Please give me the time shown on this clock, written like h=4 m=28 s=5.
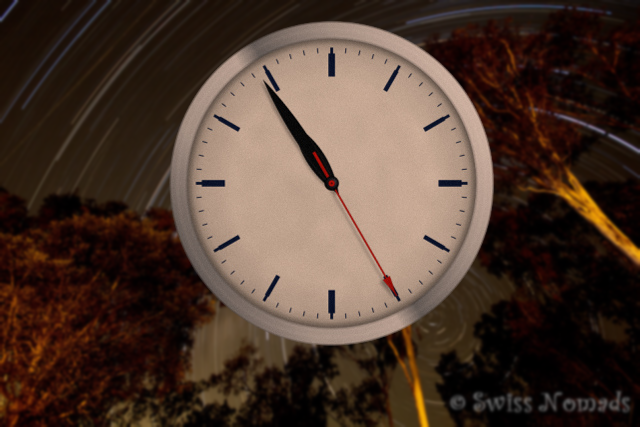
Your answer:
h=10 m=54 s=25
